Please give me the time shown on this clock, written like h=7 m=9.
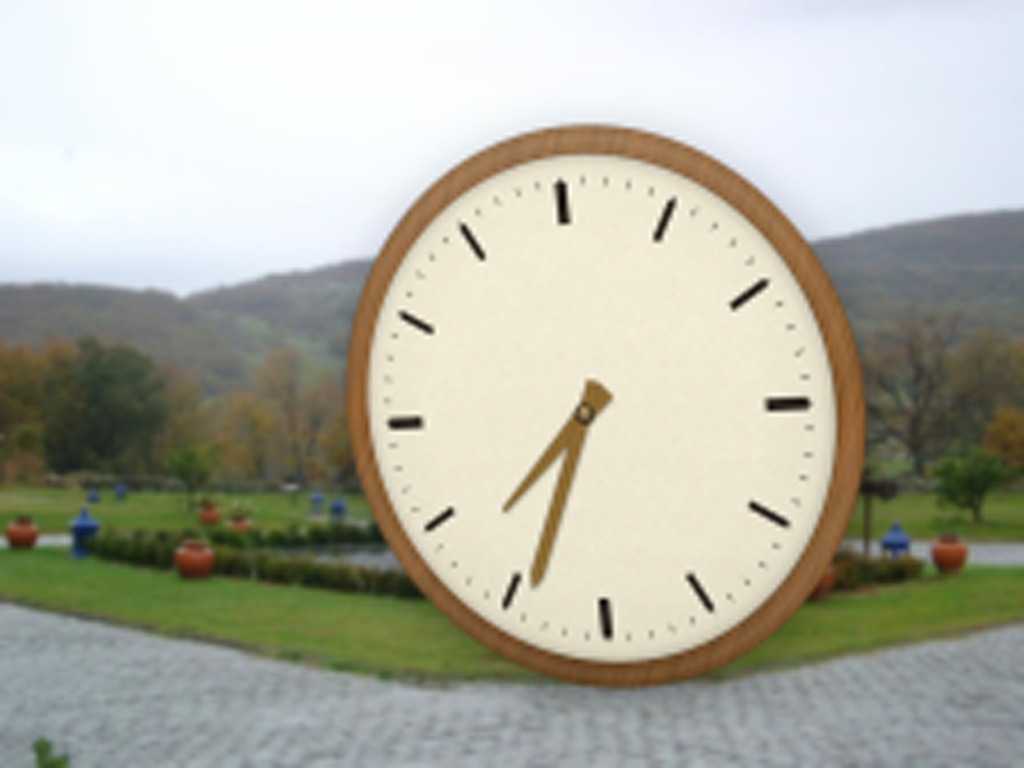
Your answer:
h=7 m=34
